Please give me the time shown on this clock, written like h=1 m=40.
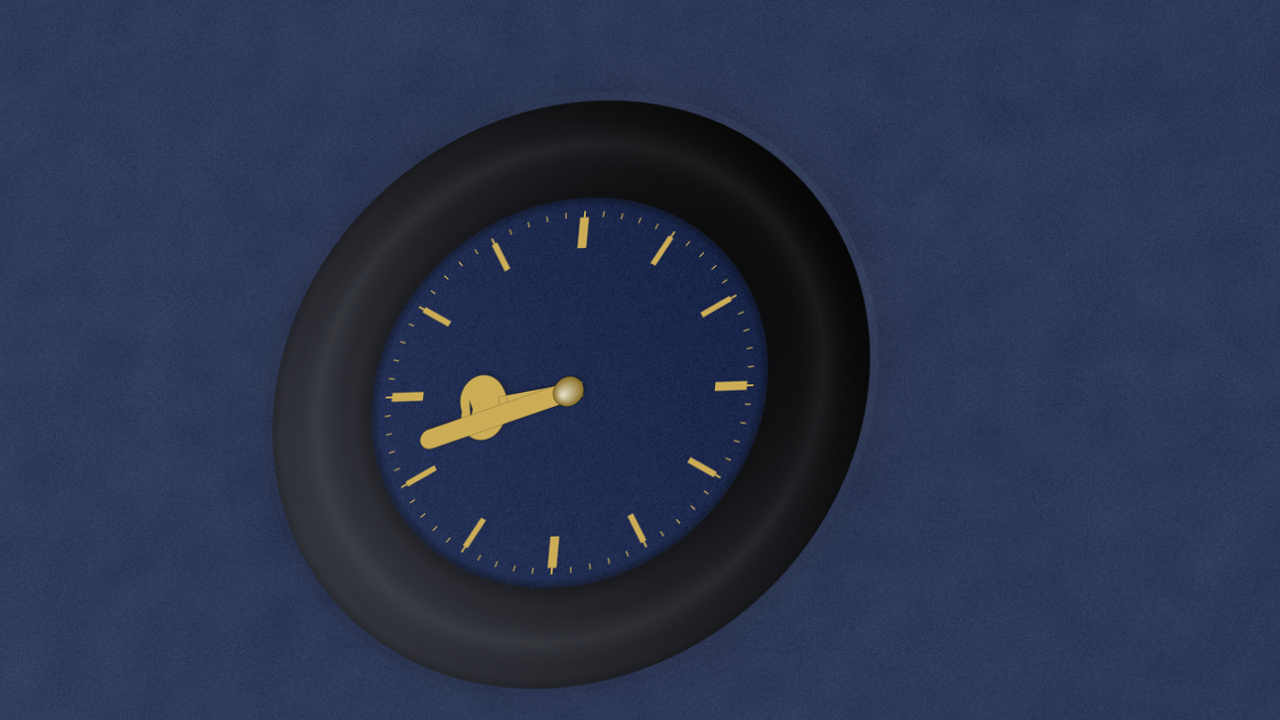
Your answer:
h=8 m=42
